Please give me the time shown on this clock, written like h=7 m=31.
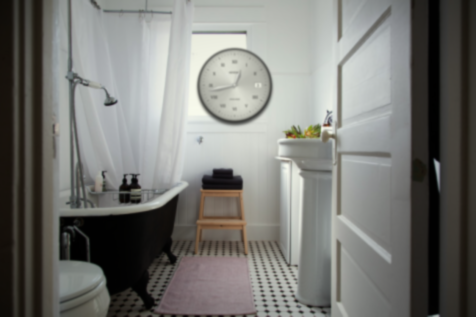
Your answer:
h=12 m=43
